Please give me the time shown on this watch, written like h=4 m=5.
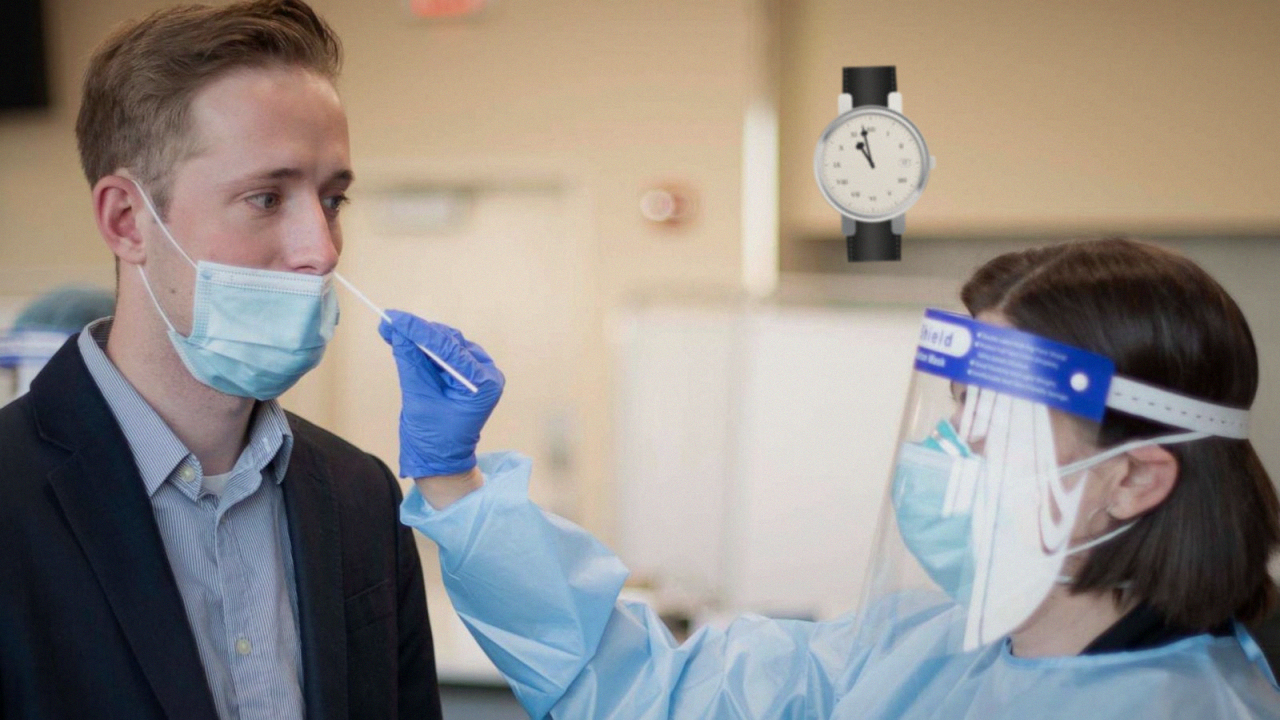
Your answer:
h=10 m=58
